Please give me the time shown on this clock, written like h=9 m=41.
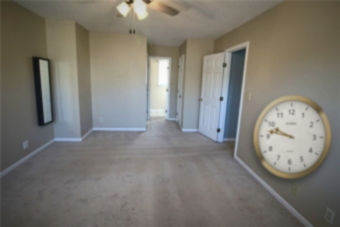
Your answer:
h=9 m=47
